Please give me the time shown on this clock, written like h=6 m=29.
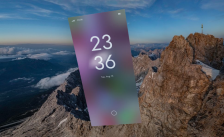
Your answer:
h=23 m=36
